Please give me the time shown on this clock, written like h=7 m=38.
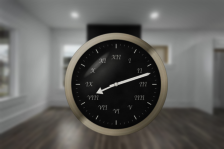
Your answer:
h=8 m=12
